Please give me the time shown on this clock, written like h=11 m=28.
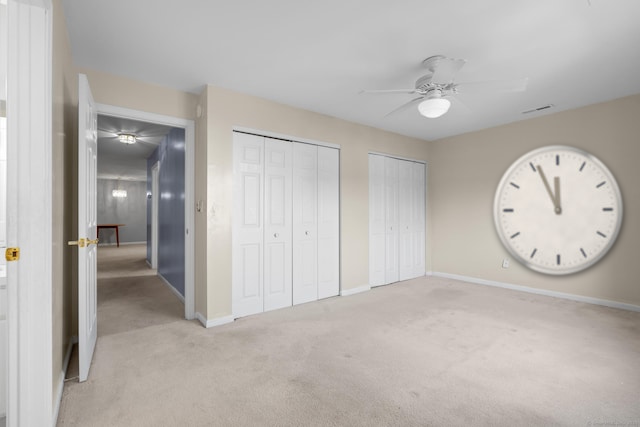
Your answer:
h=11 m=56
